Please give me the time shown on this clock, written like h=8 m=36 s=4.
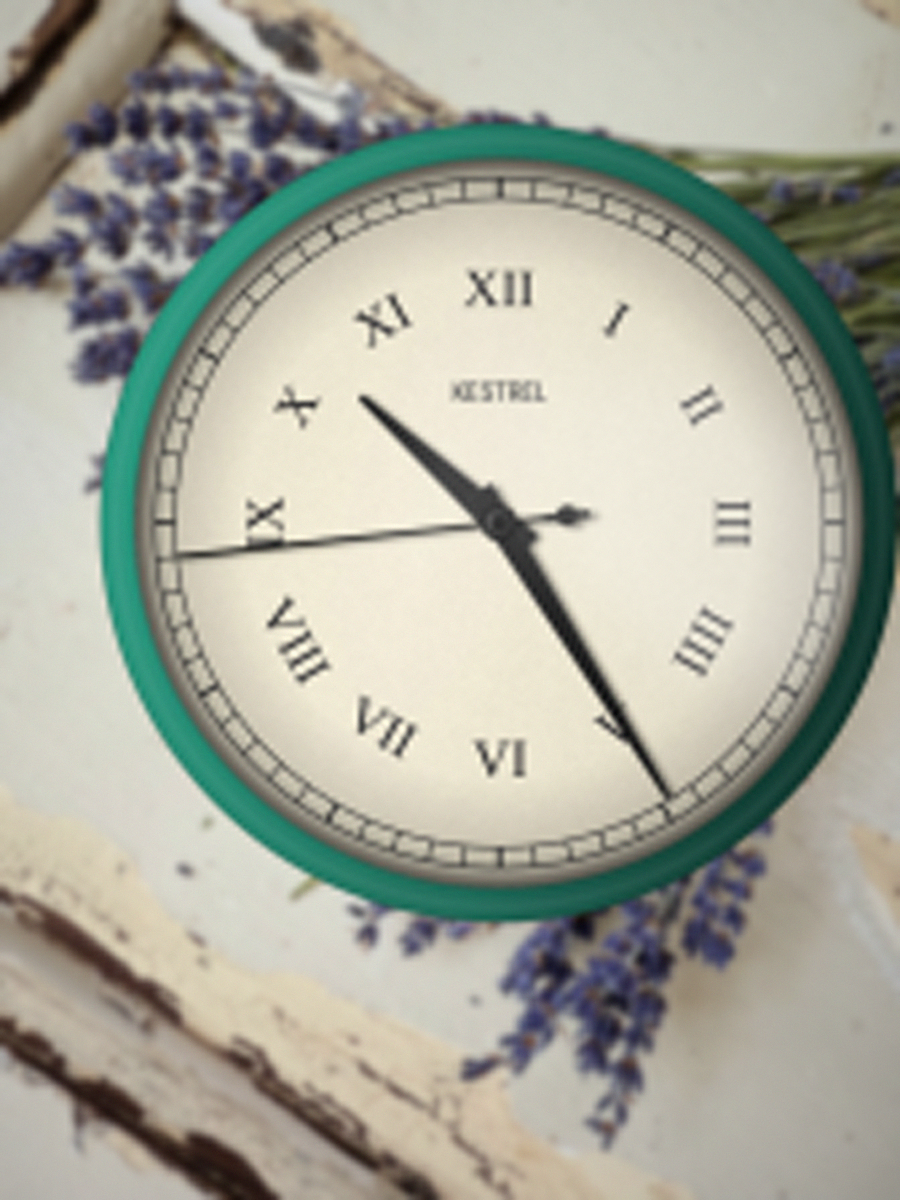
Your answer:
h=10 m=24 s=44
